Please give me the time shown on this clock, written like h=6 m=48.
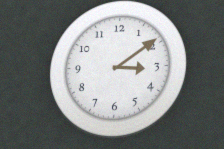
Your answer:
h=3 m=9
